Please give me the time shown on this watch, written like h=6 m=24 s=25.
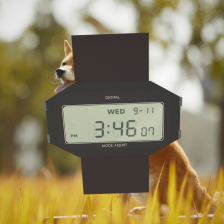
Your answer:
h=3 m=46 s=7
